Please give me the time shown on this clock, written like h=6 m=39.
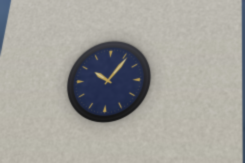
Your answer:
h=10 m=6
